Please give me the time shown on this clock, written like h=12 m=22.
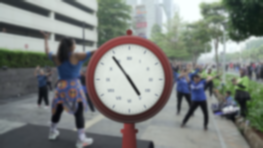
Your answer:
h=4 m=54
